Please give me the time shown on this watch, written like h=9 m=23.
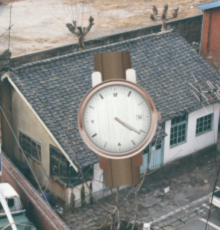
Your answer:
h=4 m=21
